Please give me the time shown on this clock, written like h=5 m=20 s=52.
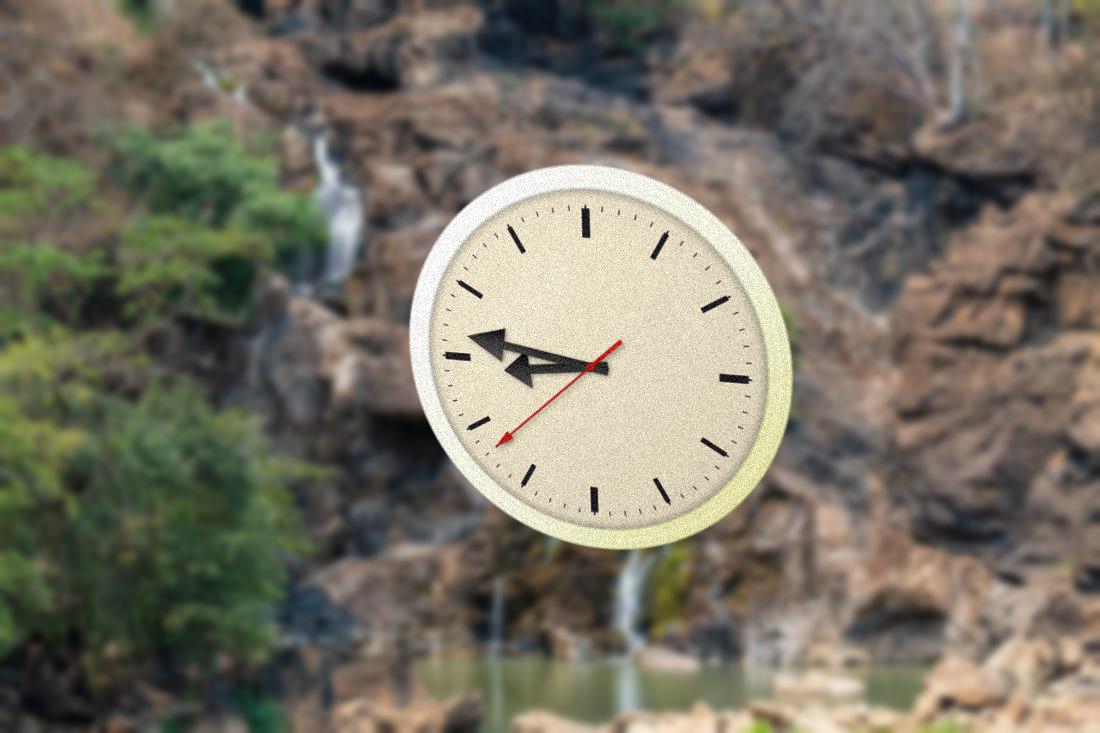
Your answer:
h=8 m=46 s=38
